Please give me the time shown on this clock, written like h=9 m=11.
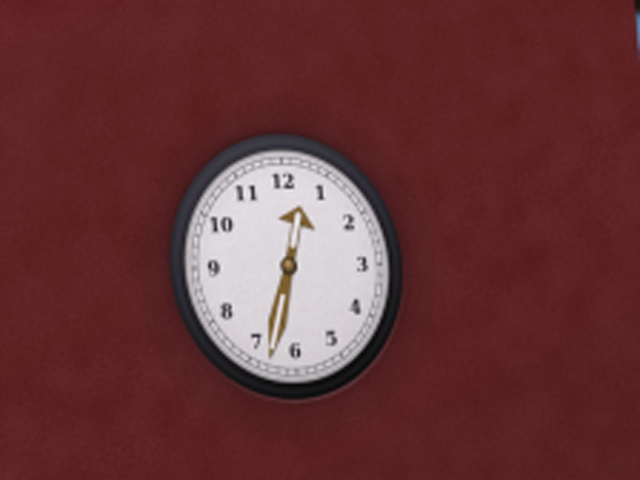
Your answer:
h=12 m=33
